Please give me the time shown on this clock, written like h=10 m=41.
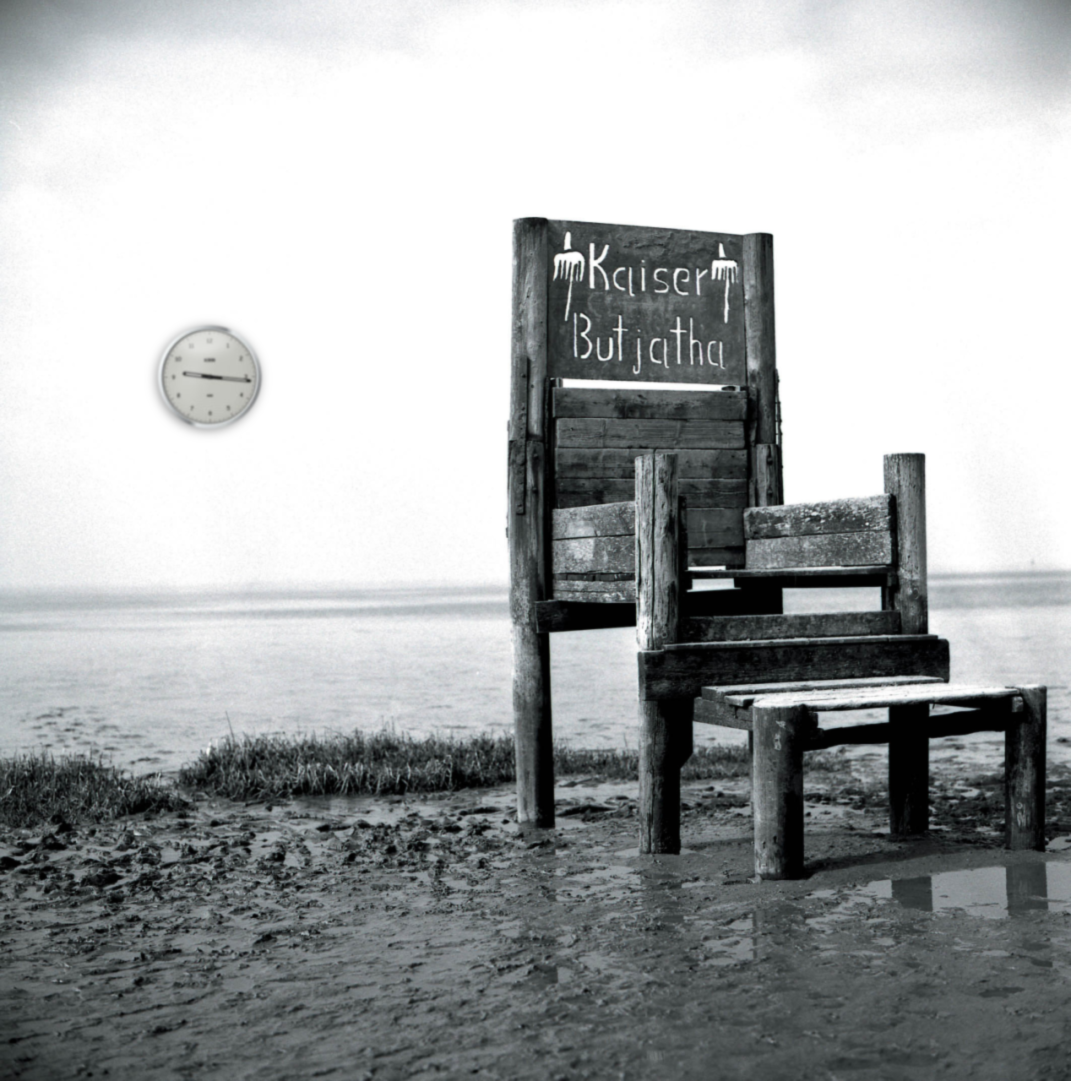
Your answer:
h=9 m=16
